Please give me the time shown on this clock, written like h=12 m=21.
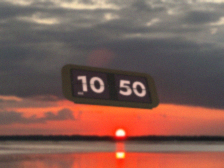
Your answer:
h=10 m=50
